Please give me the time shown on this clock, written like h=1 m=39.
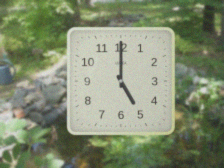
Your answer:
h=5 m=0
